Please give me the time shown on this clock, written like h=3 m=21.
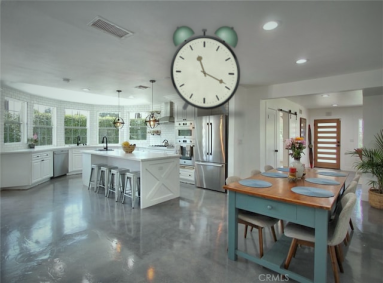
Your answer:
h=11 m=19
